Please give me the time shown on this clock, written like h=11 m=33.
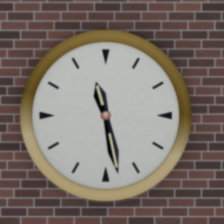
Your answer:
h=11 m=28
